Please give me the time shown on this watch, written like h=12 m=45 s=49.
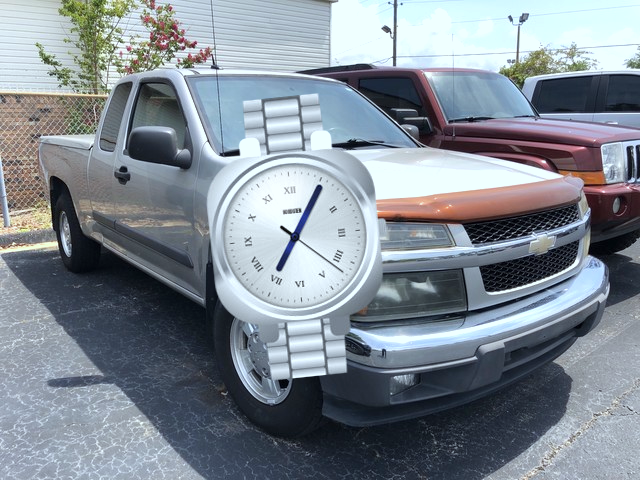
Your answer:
h=7 m=5 s=22
